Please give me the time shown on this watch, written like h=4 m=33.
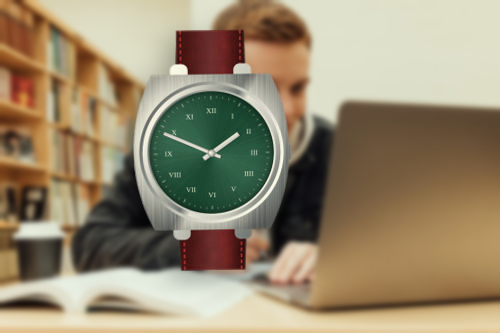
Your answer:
h=1 m=49
